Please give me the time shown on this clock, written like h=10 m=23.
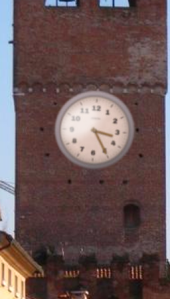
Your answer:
h=3 m=25
